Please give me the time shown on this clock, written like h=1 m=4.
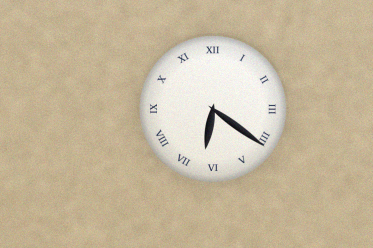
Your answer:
h=6 m=21
